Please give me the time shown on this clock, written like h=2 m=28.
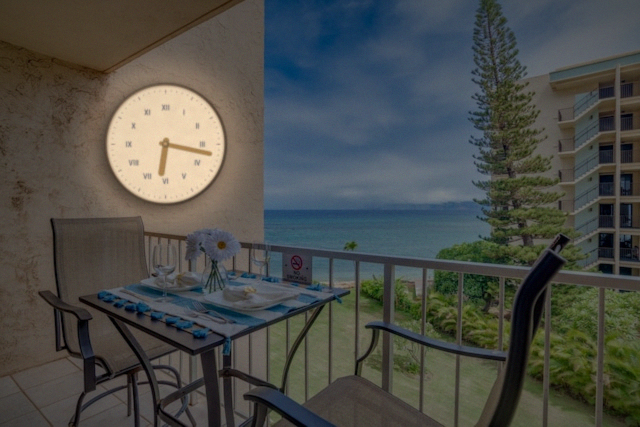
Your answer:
h=6 m=17
